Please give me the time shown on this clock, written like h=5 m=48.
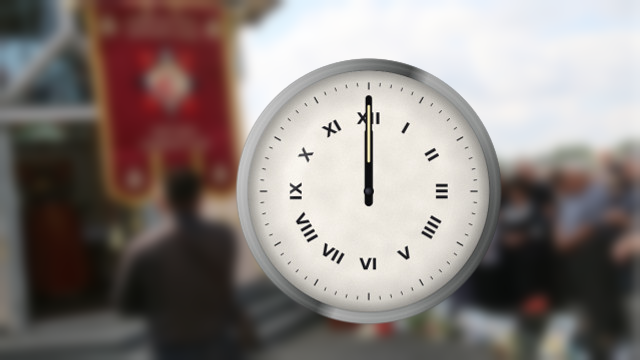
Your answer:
h=12 m=0
